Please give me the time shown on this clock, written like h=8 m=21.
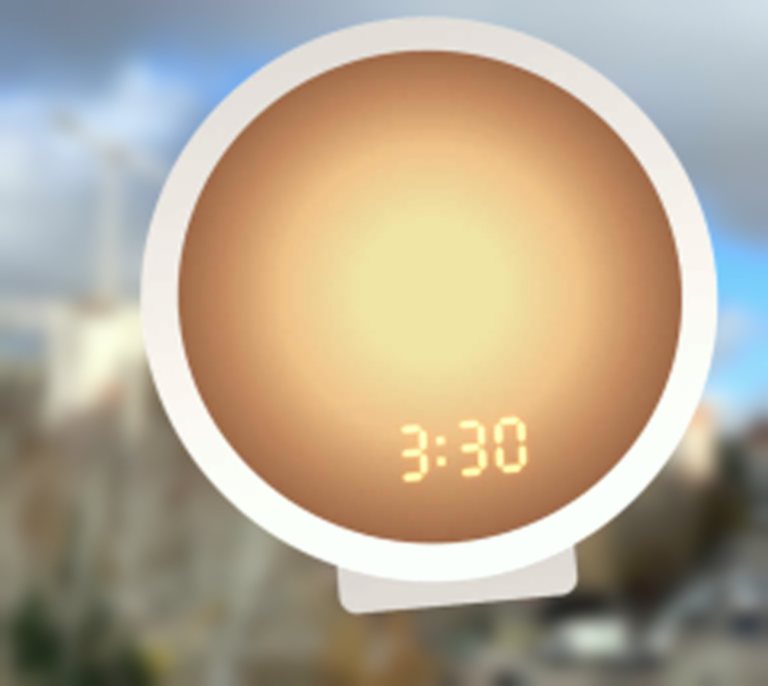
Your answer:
h=3 m=30
